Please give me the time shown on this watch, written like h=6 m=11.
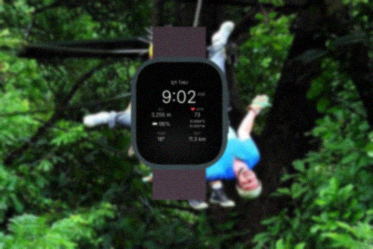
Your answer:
h=9 m=2
